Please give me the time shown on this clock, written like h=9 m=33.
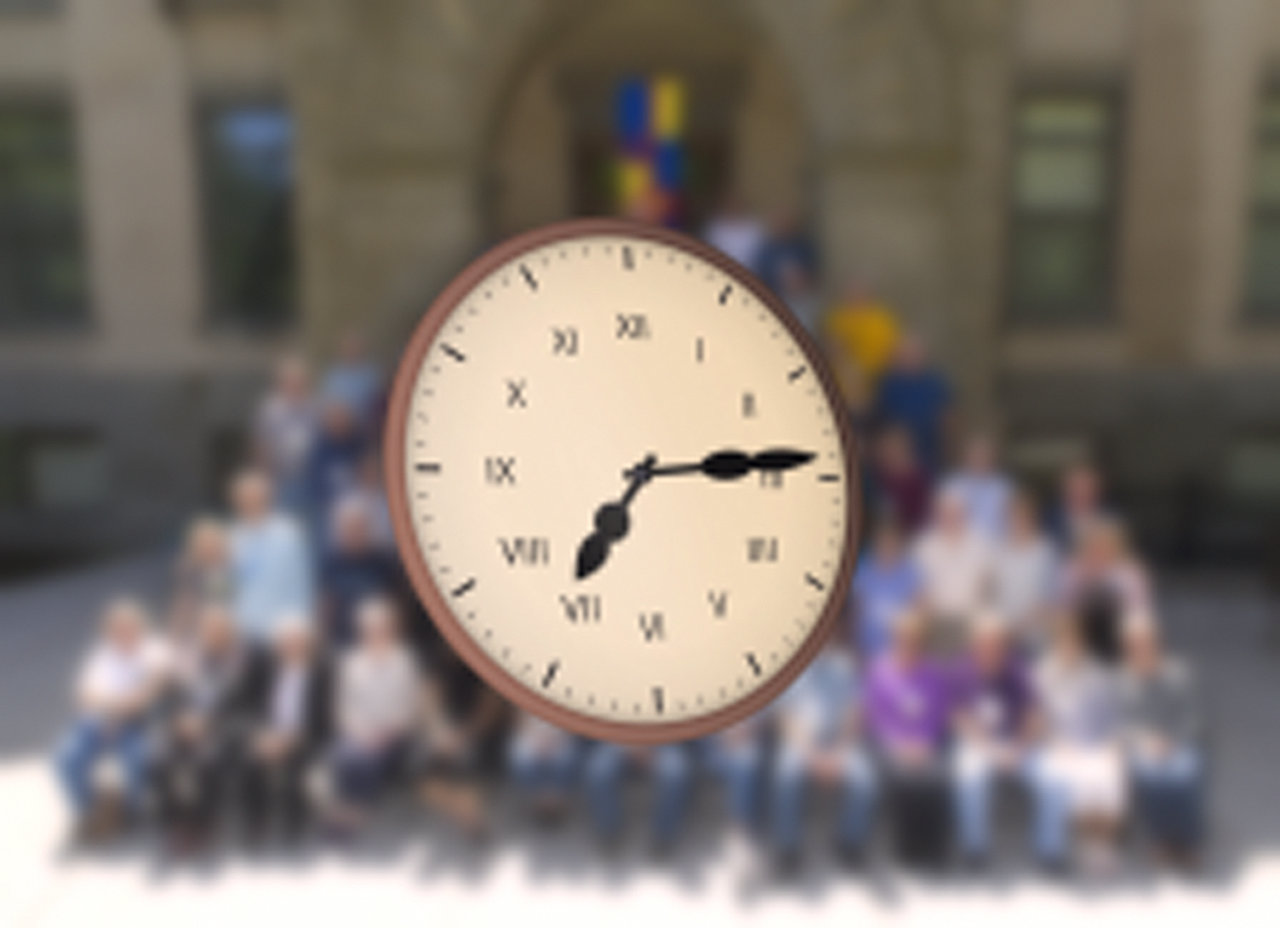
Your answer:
h=7 m=14
